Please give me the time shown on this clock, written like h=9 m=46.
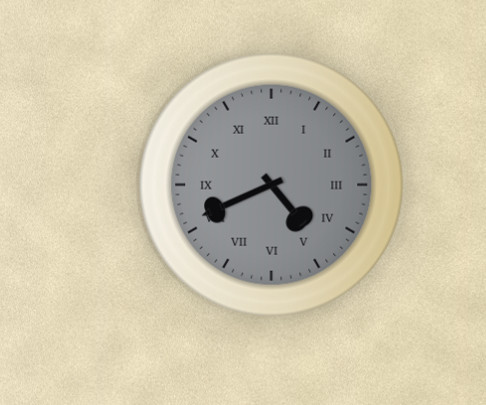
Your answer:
h=4 m=41
